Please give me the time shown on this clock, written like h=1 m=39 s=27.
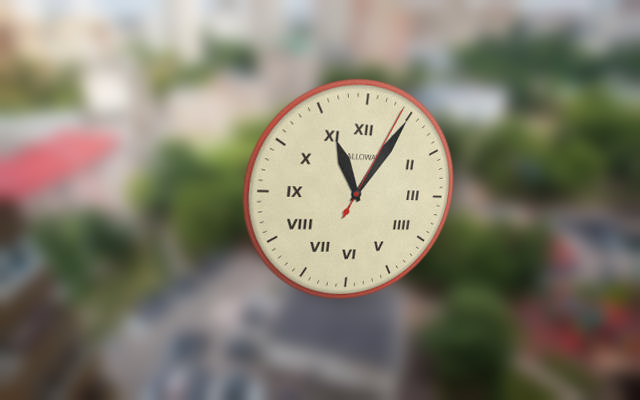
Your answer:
h=11 m=5 s=4
